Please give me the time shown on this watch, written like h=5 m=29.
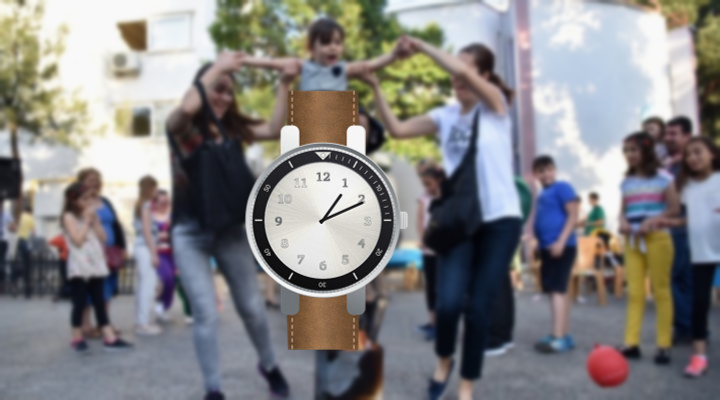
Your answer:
h=1 m=11
